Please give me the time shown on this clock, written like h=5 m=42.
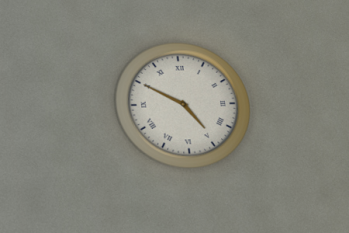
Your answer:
h=4 m=50
